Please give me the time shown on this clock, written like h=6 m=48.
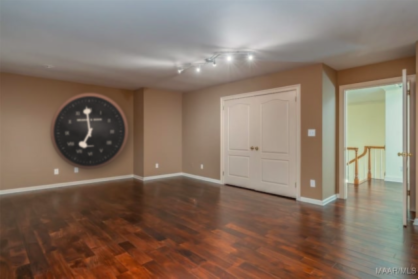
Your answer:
h=6 m=59
